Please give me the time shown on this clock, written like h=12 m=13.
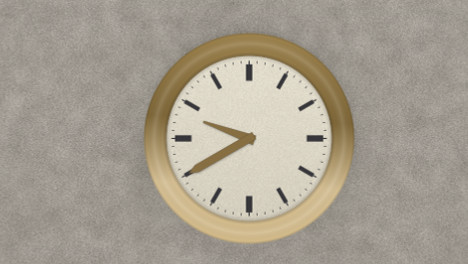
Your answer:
h=9 m=40
